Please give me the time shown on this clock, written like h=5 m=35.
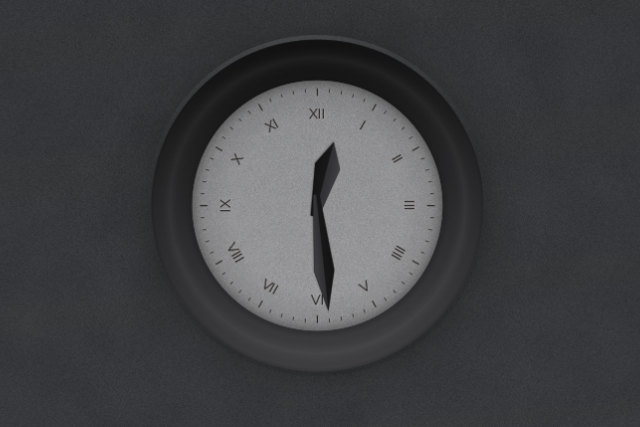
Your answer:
h=12 m=29
